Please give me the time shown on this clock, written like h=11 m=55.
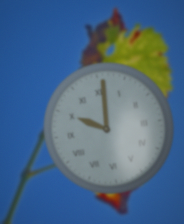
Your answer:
h=10 m=1
